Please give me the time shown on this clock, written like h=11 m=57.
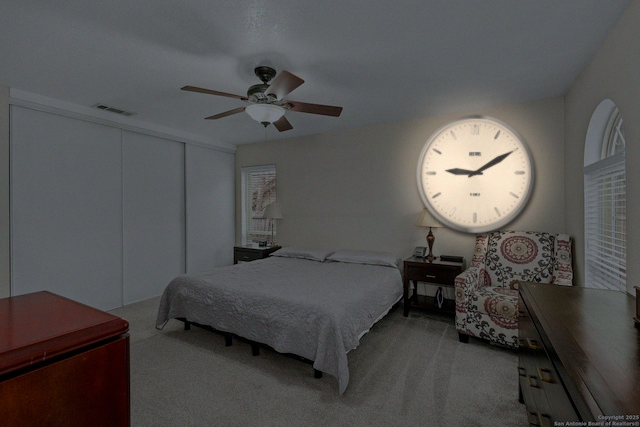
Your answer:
h=9 m=10
